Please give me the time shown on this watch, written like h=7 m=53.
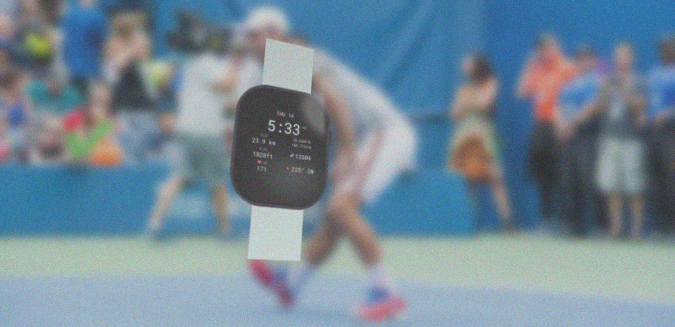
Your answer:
h=5 m=33
